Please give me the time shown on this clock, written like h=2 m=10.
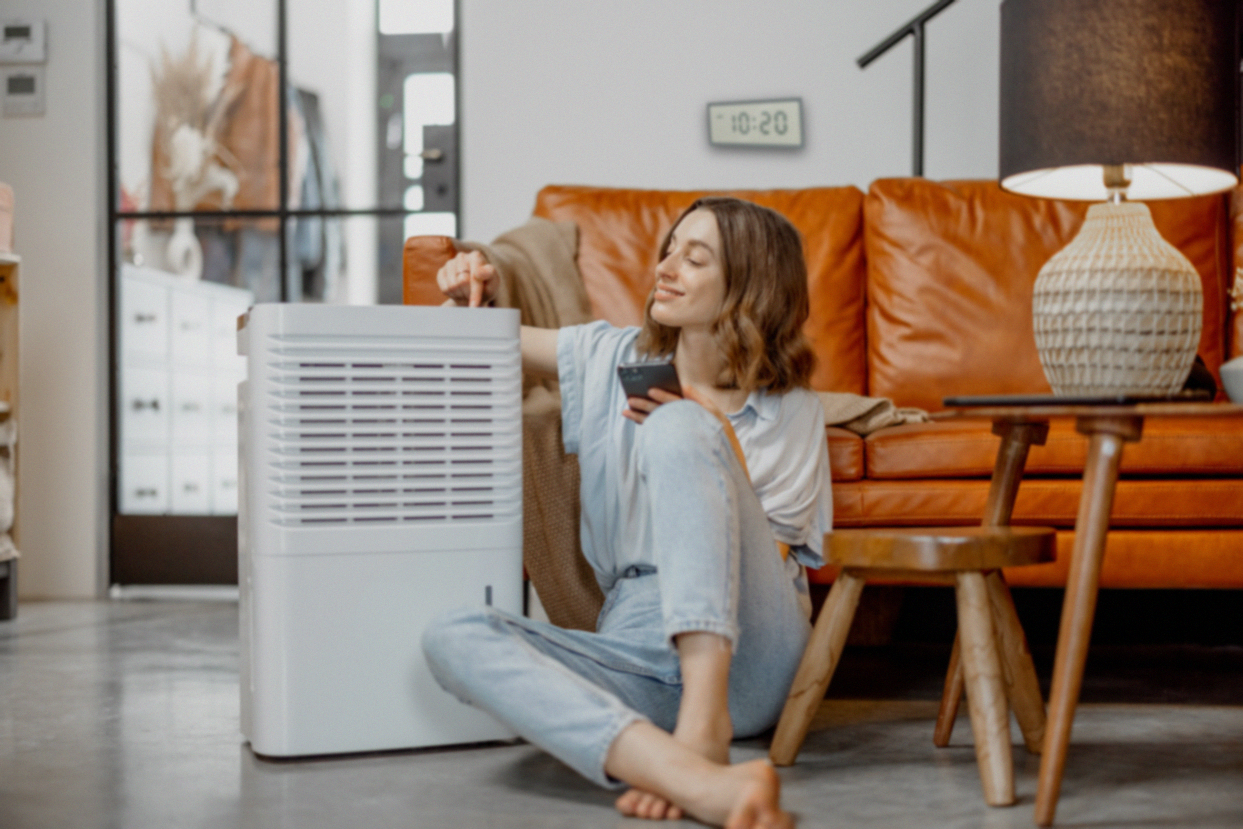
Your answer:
h=10 m=20
